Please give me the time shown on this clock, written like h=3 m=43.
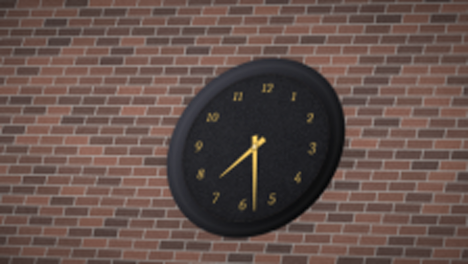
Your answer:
h=7 m=28
